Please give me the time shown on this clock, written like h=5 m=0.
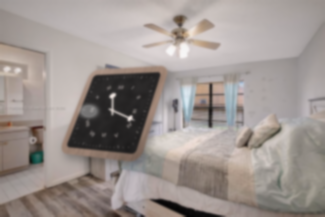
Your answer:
h=11 m=18
